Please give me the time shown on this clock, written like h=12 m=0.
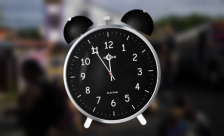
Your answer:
h=11 m=55
